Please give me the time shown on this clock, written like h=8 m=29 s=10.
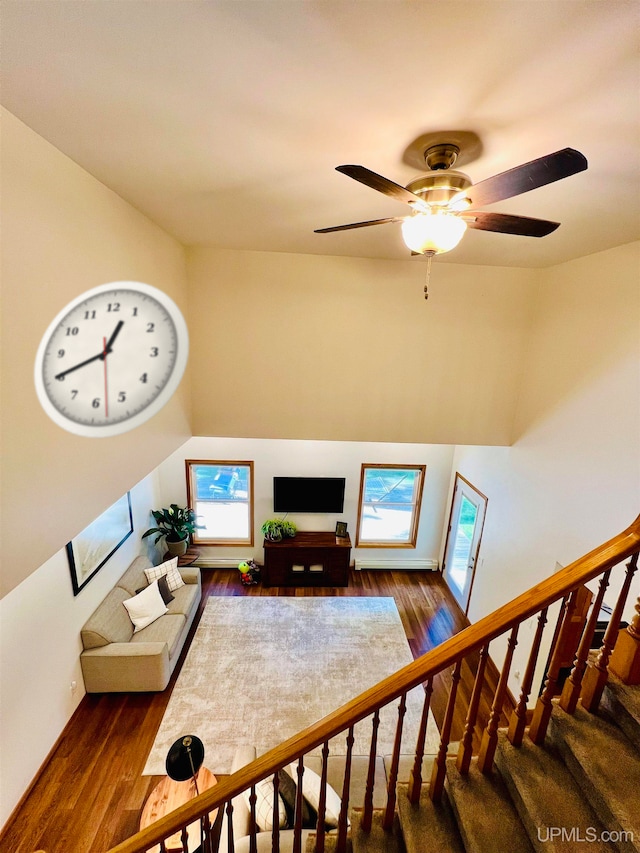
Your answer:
h=12 m=40 s=28
